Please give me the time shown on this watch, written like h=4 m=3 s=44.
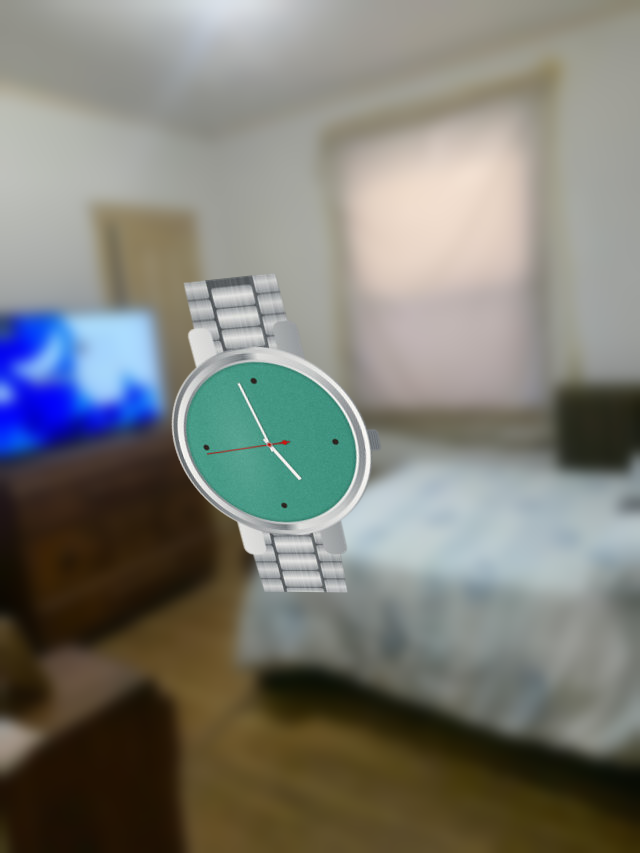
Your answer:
h=4 m=57 s=44
